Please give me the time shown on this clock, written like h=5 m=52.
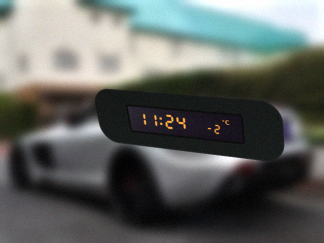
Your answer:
h=11 m=24
